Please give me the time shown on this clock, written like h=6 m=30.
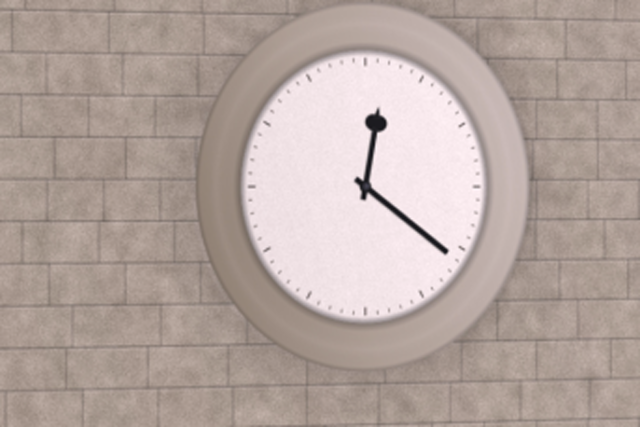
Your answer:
h=12 m=21
